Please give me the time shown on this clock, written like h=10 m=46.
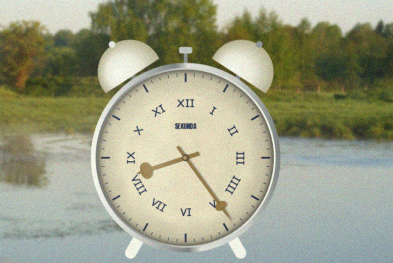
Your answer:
h=8 m=24
